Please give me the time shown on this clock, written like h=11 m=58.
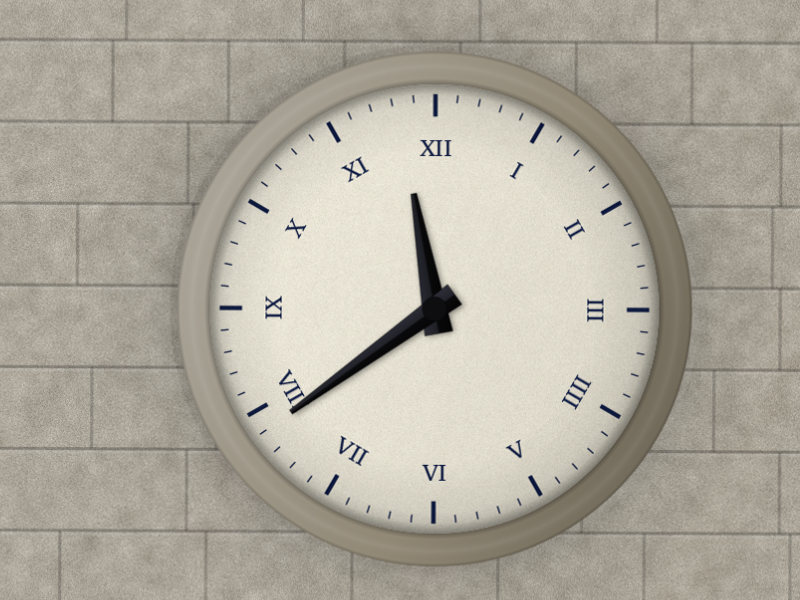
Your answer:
h=11 m=39
